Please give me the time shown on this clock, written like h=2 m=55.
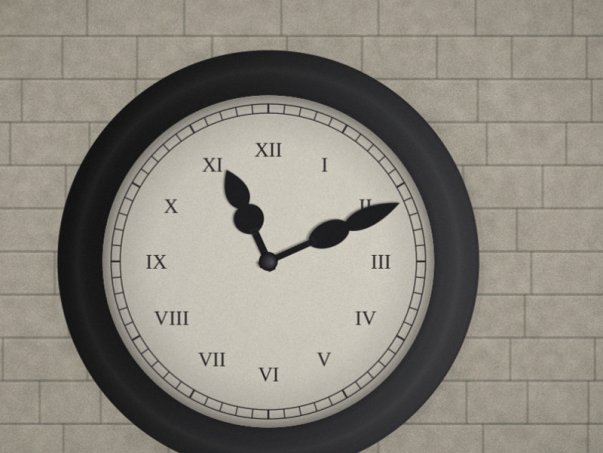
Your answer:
h=11 m=11
